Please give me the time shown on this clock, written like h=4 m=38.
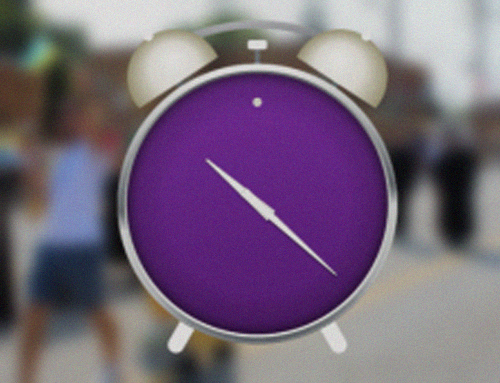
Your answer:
h=10 m=22
